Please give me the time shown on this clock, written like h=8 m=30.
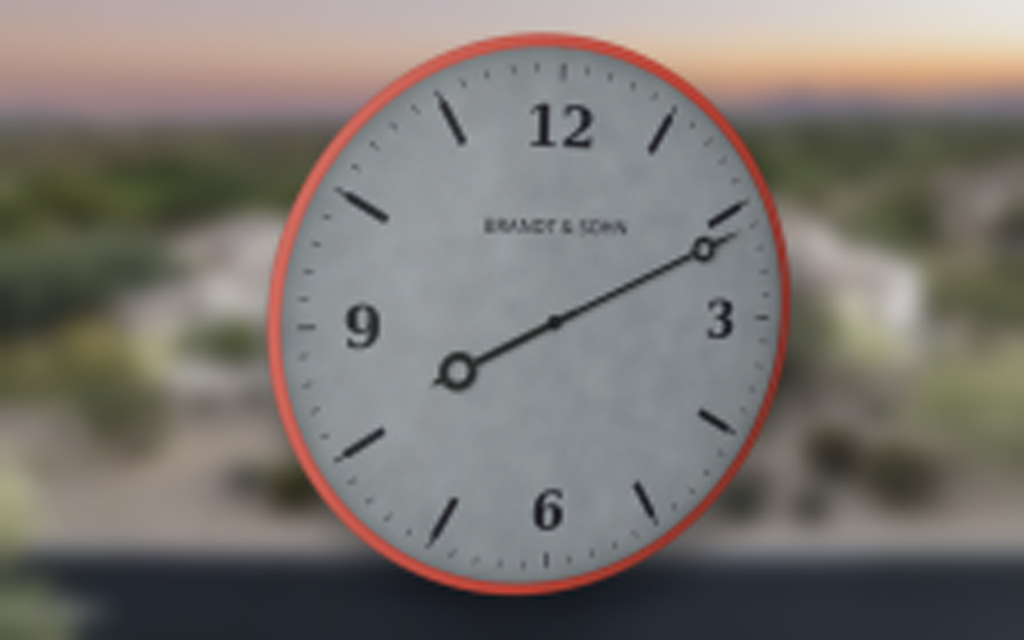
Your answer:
h=8 m=11
